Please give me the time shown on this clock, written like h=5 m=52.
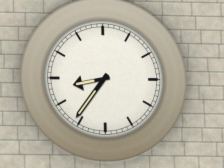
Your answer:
h=8 m=36
